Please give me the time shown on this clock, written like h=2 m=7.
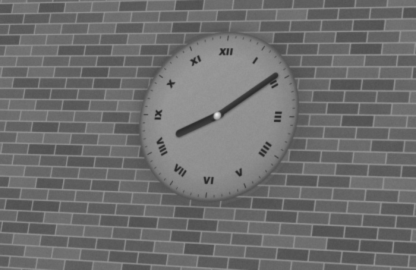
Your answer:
h=8 m=9
